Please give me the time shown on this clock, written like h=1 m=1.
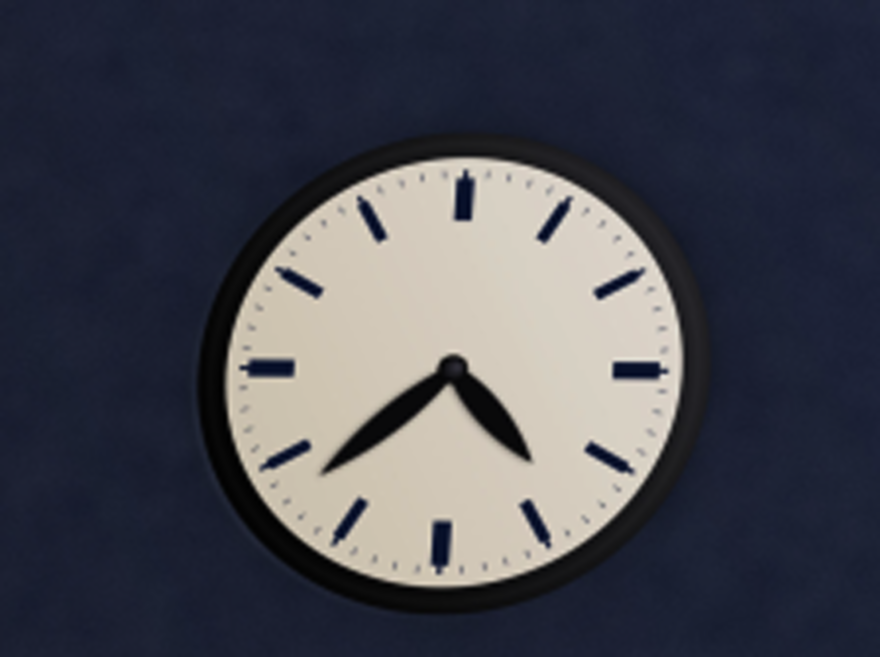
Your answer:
h=4 m=38
